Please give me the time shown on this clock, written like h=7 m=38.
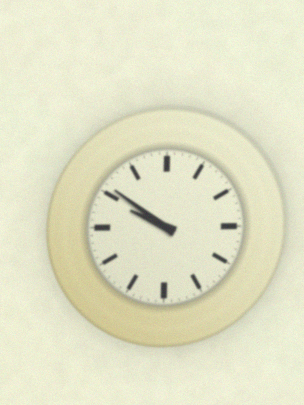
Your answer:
h=9 m=51
